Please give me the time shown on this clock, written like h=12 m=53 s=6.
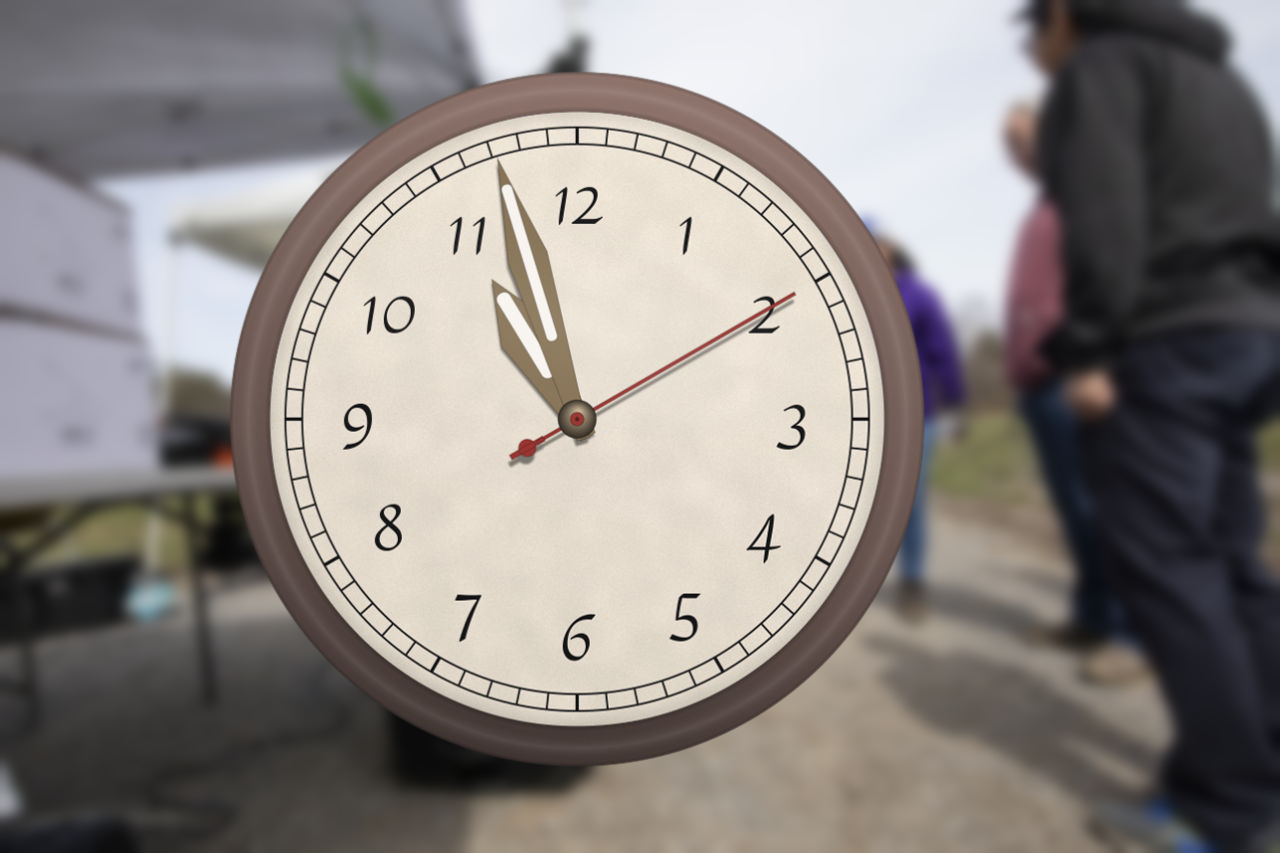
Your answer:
h=10 m=57 s=10
